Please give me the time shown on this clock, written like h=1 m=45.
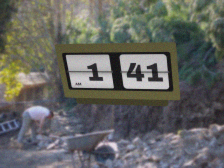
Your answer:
h=1 m=41
